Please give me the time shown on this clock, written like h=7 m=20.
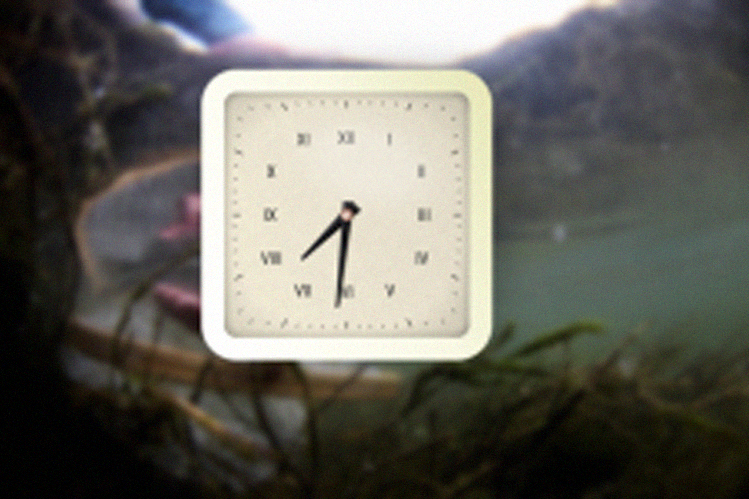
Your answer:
h=7 m=31
